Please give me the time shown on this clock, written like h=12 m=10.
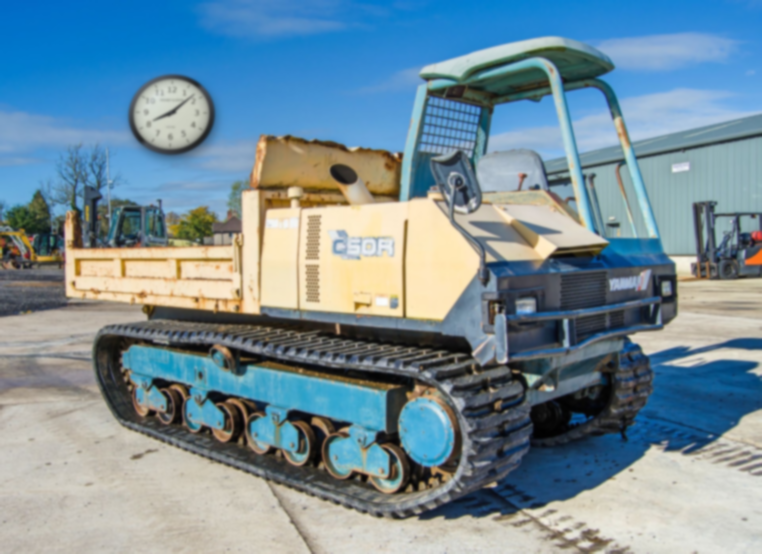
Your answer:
h=8 m=8
